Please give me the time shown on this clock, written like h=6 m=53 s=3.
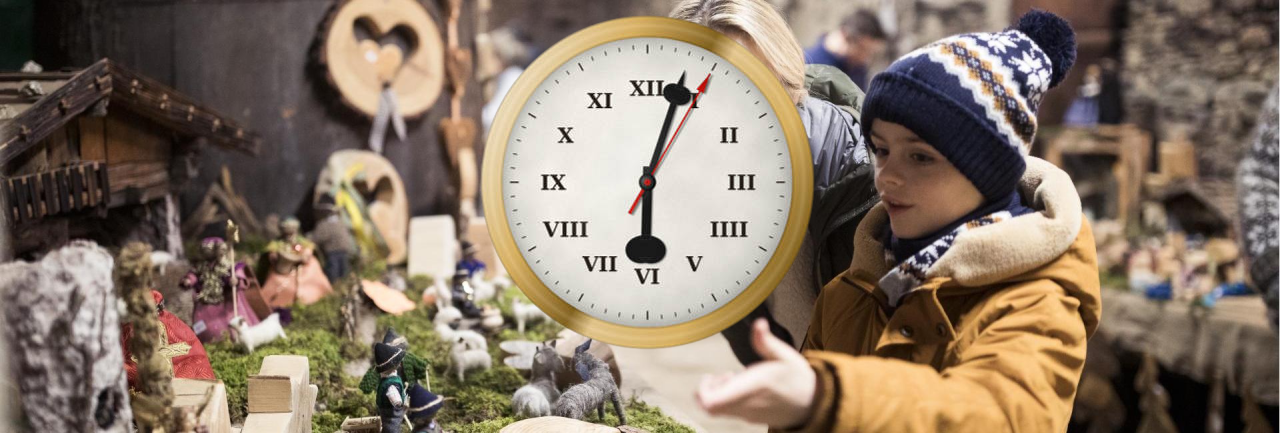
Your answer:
h=6 m=3 s=5
